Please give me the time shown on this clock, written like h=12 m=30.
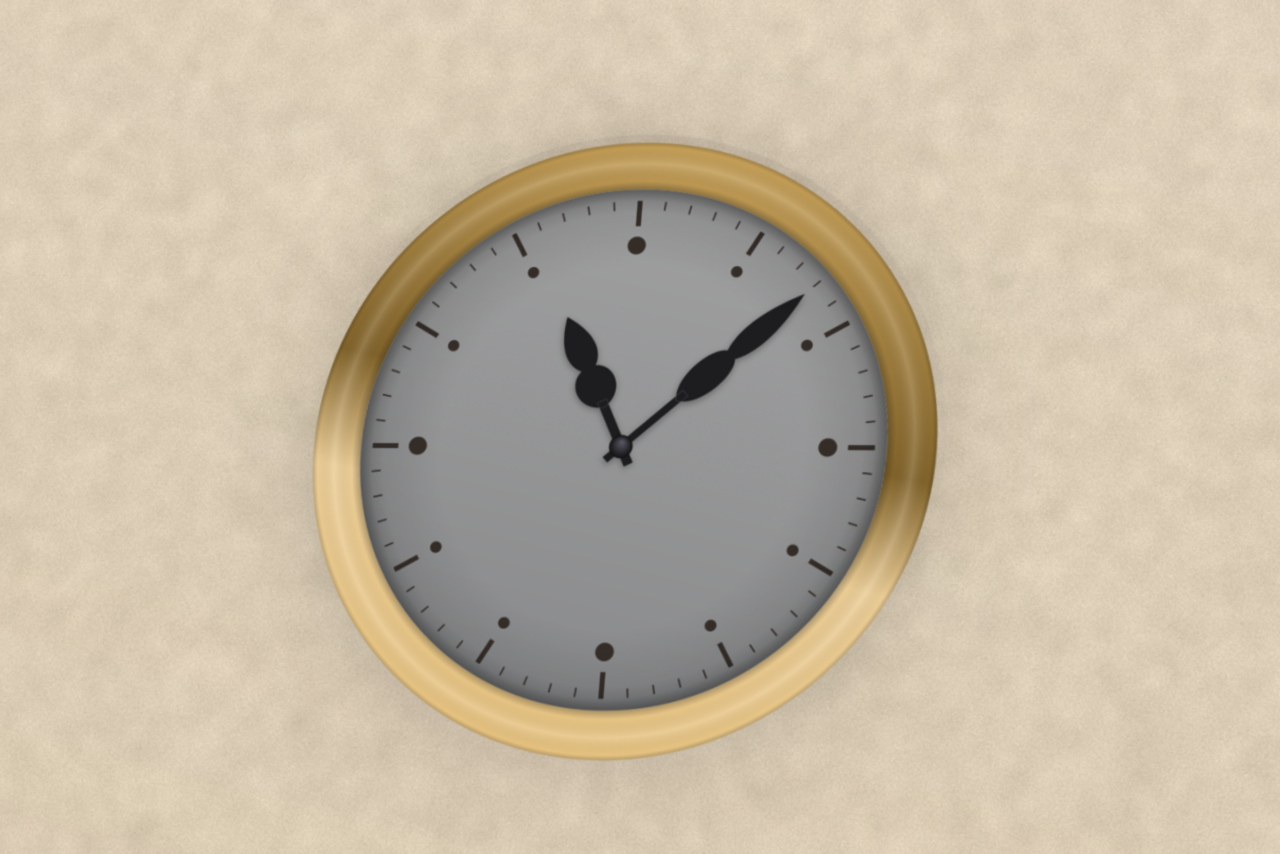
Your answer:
h=11 m=8
